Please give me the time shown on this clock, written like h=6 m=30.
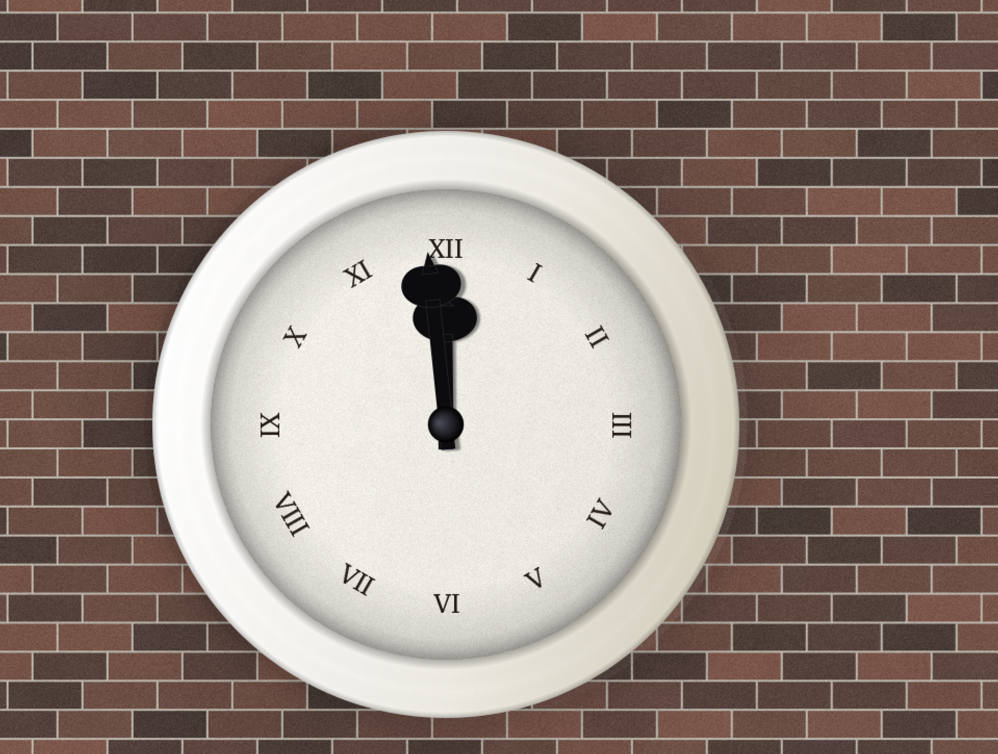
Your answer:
h=11 m=59
